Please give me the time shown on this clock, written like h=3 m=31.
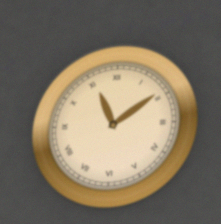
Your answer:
h=11 m=9
